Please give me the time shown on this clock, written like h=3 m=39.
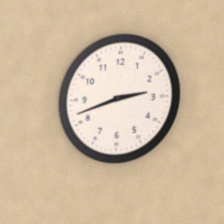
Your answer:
h=2 m=42
